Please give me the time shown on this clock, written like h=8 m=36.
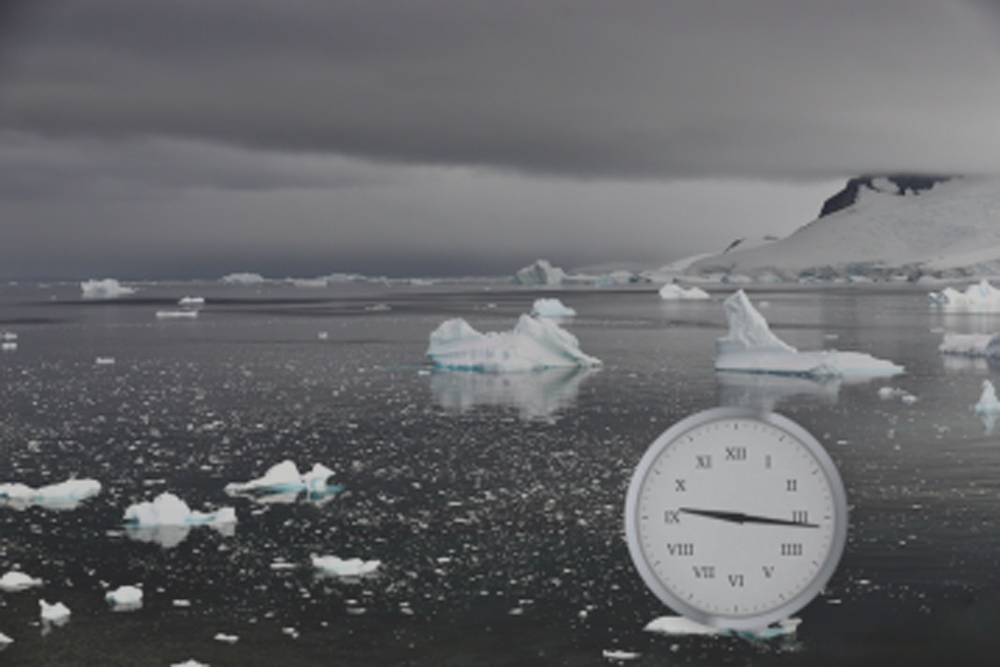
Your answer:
h=9 m=16
